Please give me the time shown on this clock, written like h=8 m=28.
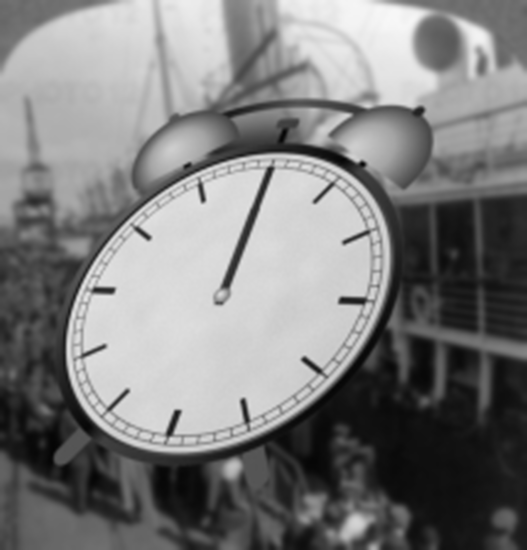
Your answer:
h=12 m=0
